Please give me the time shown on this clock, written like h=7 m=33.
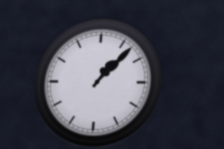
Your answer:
h=1 m=7
